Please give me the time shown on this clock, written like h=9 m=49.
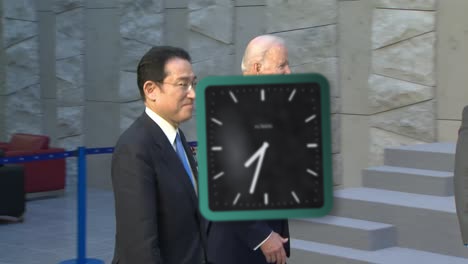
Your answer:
h=7 m=33
